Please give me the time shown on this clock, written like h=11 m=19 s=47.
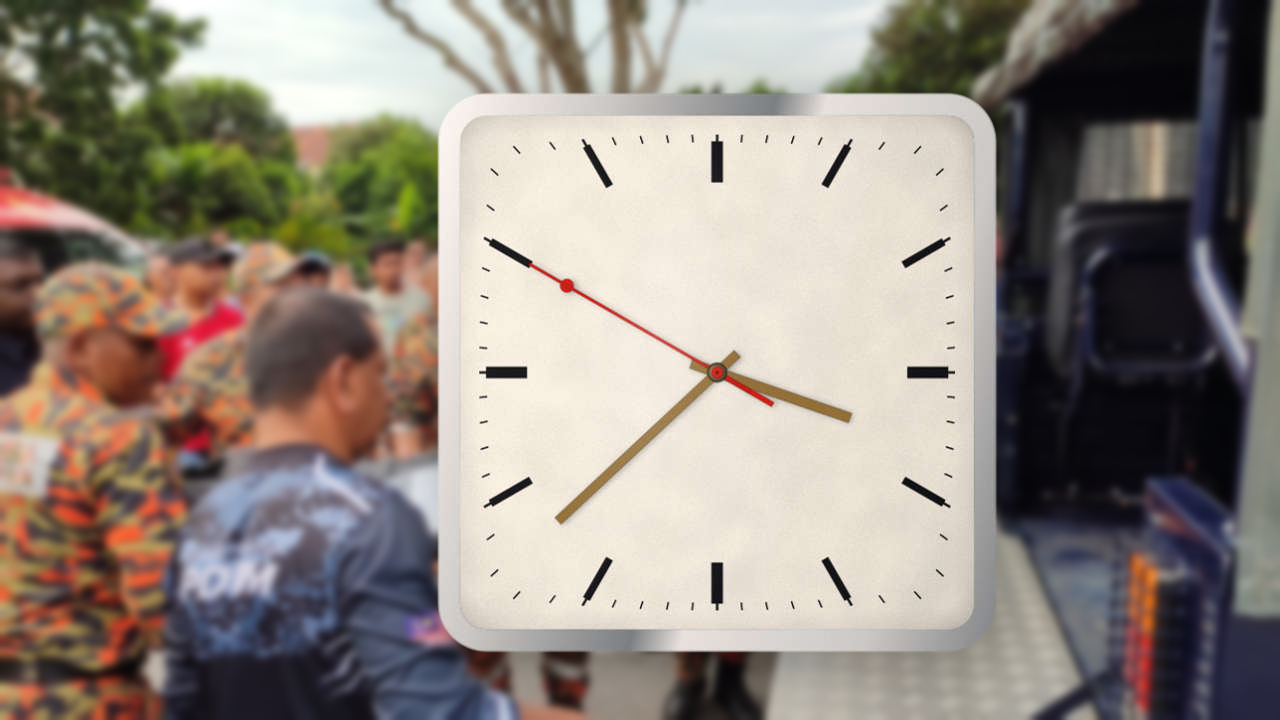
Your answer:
h=3 m=37 s=50
